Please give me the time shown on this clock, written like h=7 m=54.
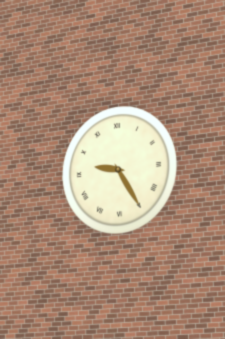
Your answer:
h=9 m=25
